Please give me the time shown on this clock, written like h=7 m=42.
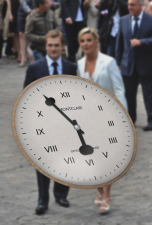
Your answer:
h=5 m=55
